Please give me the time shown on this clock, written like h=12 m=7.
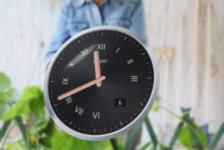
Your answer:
h=11 m=41
